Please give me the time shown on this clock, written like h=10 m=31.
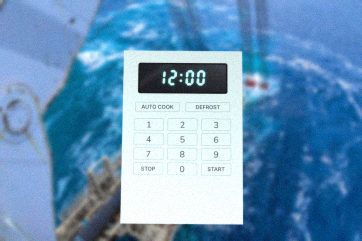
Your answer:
h=12 m=0
